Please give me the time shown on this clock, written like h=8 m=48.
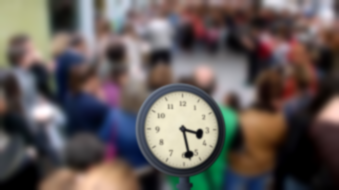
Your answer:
h=3 m=28
